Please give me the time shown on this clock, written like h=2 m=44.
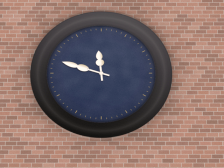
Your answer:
h=11 m=48
